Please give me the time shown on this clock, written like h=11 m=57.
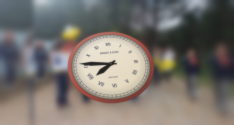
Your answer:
h=7 m=46
